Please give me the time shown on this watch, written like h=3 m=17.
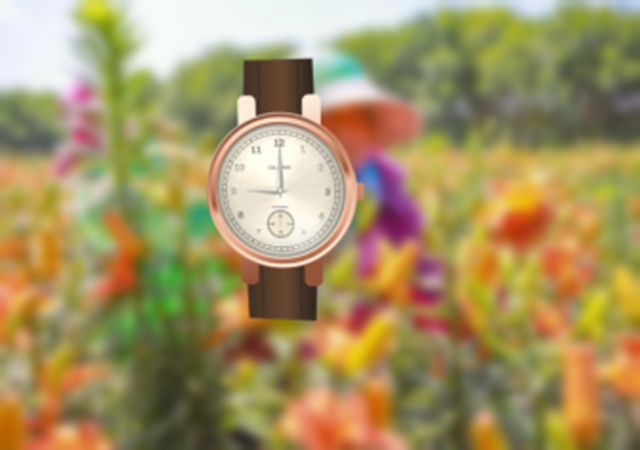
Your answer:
h=9 m=0
